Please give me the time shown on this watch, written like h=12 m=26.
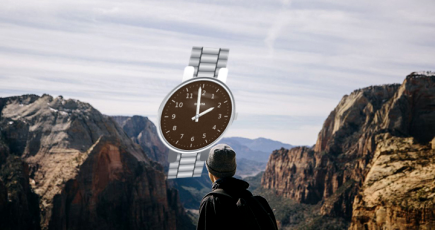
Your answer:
h=1 m=59
